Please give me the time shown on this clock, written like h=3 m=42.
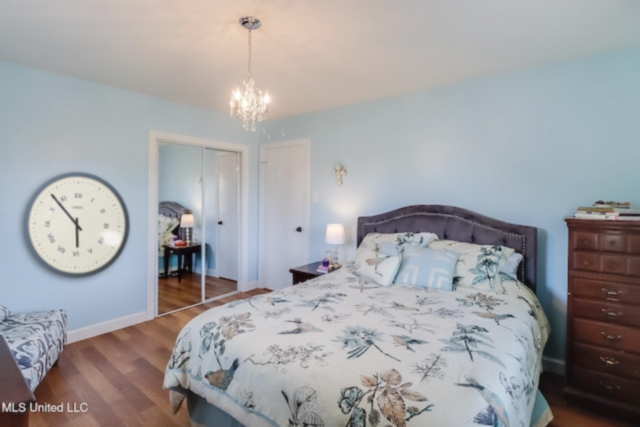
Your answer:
h=5 m=53
